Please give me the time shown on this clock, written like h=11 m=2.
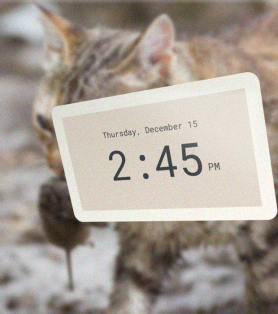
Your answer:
h=2 m=45
